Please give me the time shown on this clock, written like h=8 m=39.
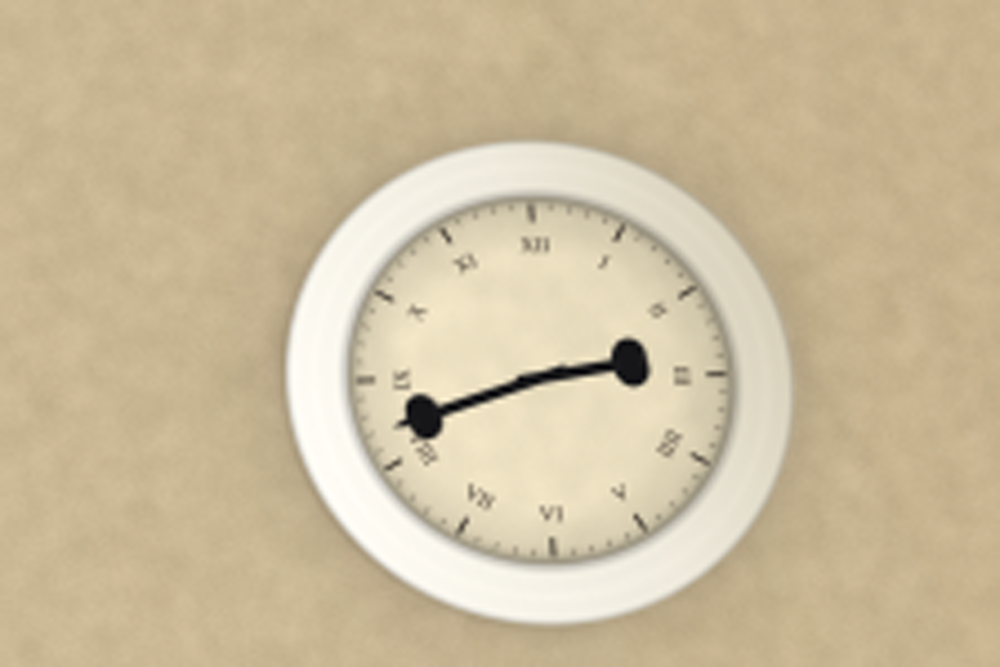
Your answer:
h=2 m=42
